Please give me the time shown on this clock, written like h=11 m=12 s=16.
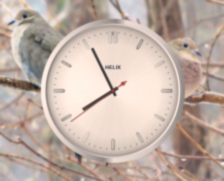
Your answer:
h=7 m=55 s=39
